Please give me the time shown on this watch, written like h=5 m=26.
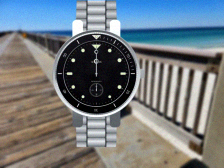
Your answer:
h=12 m=0
